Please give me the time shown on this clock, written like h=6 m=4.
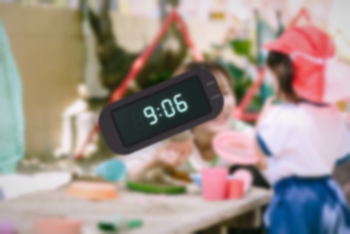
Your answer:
h=9 m=6
